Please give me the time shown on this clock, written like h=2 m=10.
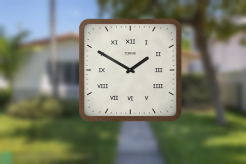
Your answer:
h=1 m=50
